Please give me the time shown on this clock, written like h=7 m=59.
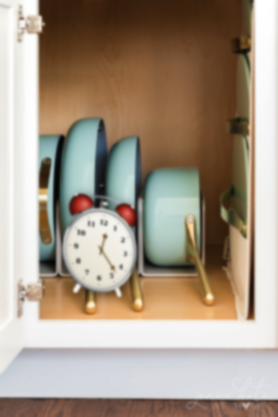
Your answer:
h=12 m=23
